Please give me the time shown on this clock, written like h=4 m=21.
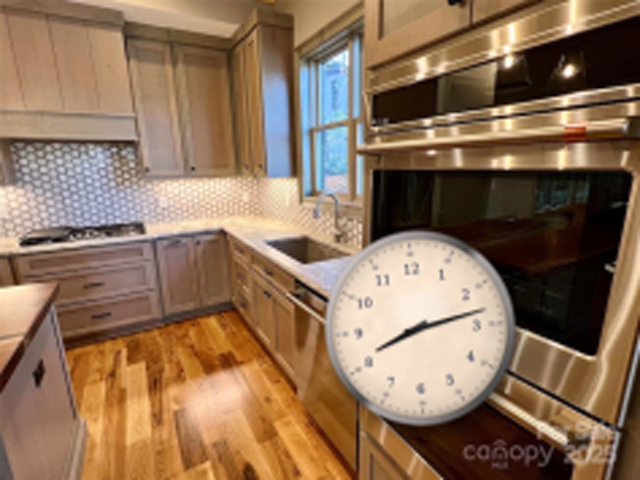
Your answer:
h=8 m=13
